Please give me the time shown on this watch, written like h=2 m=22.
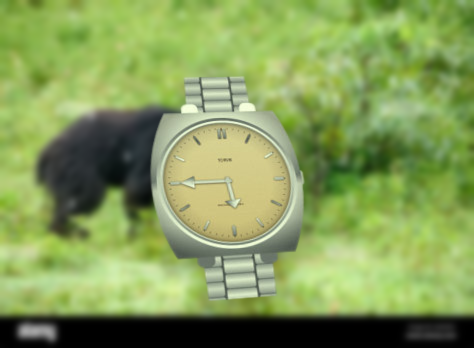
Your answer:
h=5 m=45
